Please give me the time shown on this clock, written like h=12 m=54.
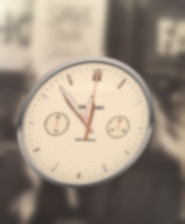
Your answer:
h=11 m=53
